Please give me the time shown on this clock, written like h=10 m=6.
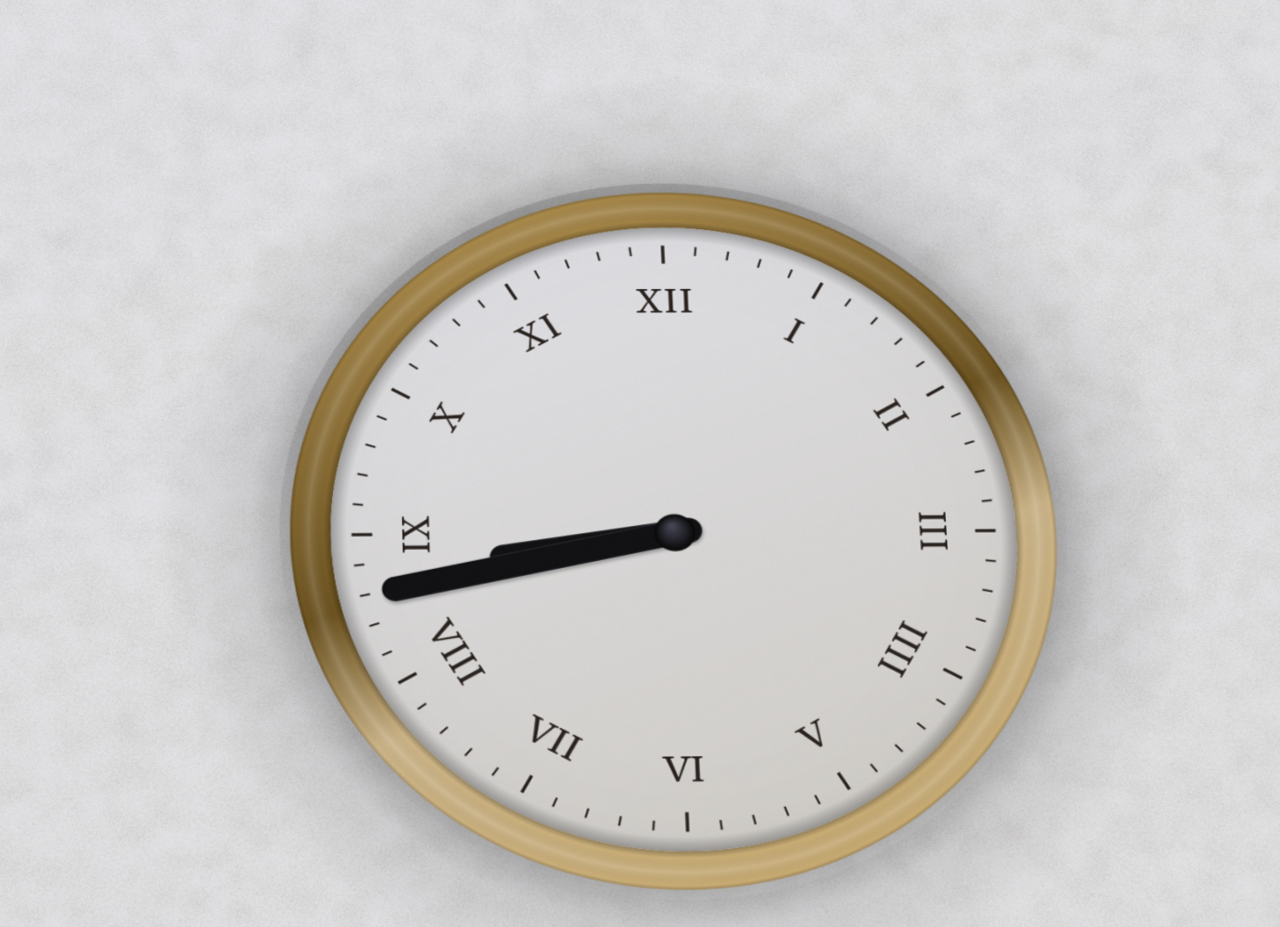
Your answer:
h=8 m=43
